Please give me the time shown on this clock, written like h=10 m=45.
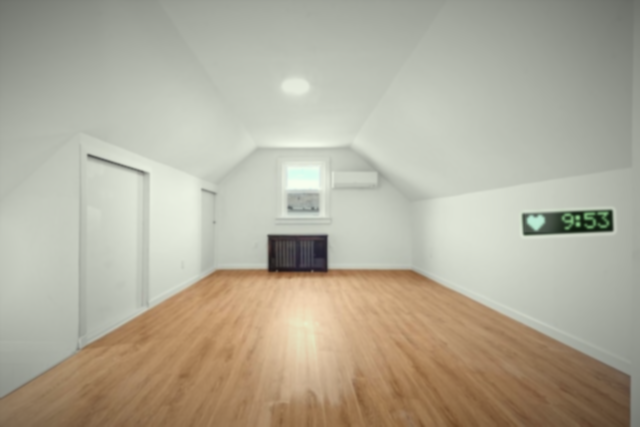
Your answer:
h=9 m=53
